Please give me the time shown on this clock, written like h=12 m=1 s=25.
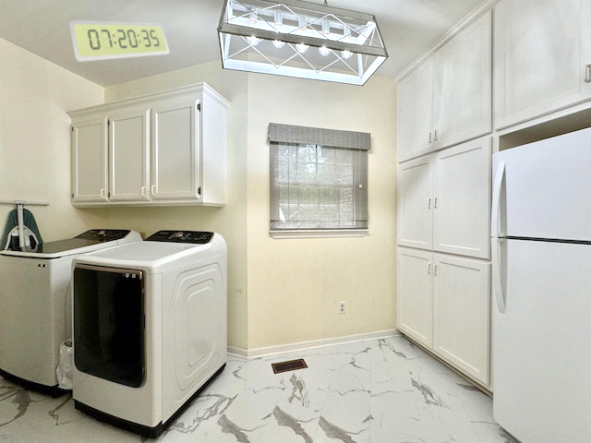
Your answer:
h=7 m=20 s=35
